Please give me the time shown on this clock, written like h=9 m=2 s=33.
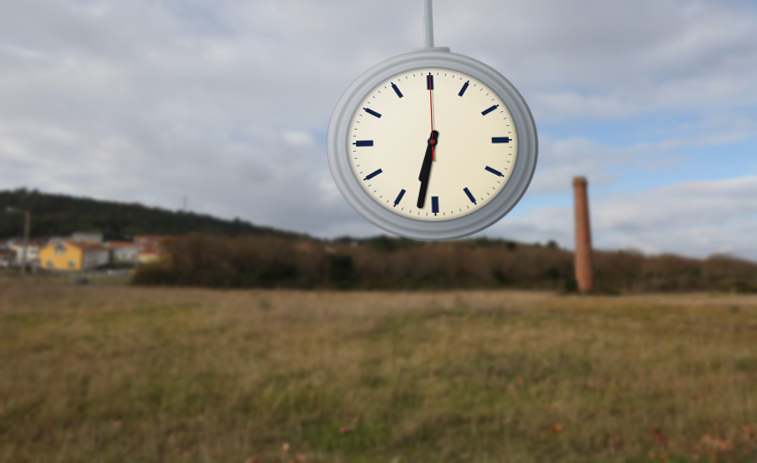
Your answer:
h=6 m=32 s=0
